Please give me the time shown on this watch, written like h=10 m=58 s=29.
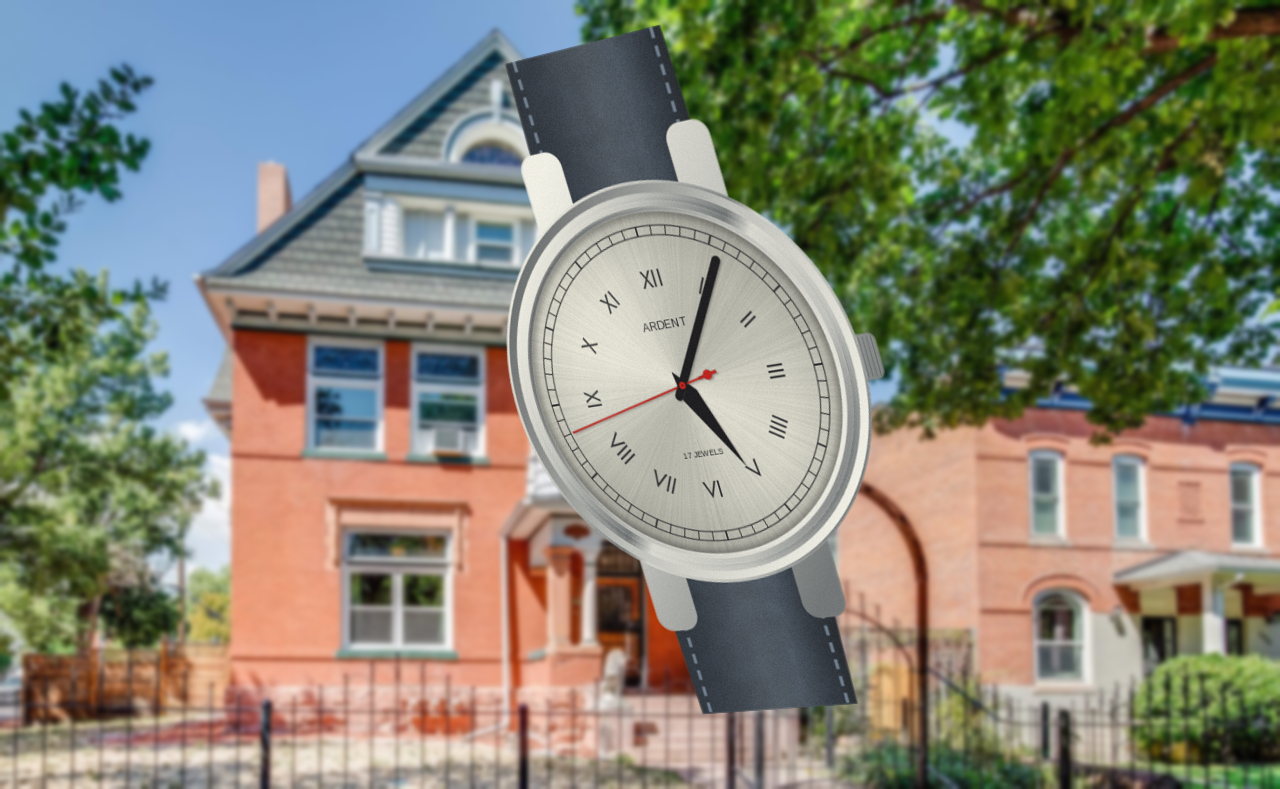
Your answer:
h=5 m=5 s=43
